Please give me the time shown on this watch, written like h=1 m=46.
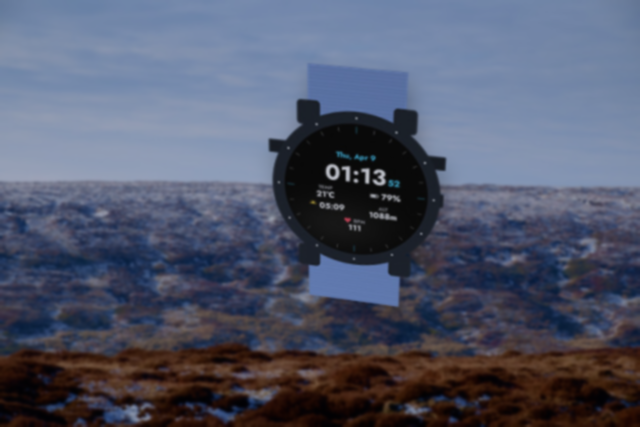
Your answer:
h=1 m=13
